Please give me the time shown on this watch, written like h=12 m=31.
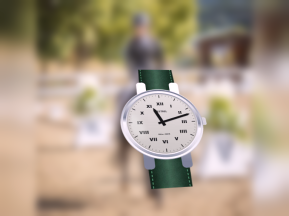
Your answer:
h=11 m=12
